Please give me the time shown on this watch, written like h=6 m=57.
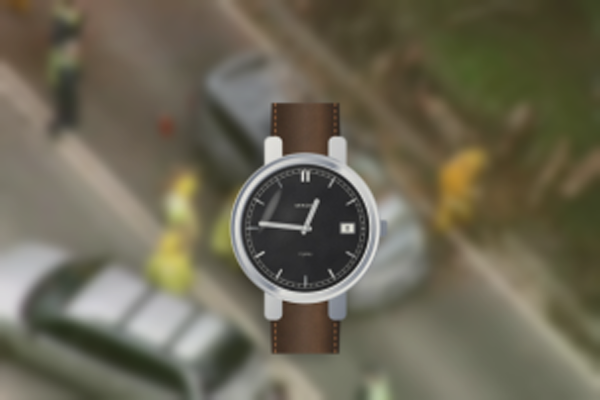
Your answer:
h=12 m=46
